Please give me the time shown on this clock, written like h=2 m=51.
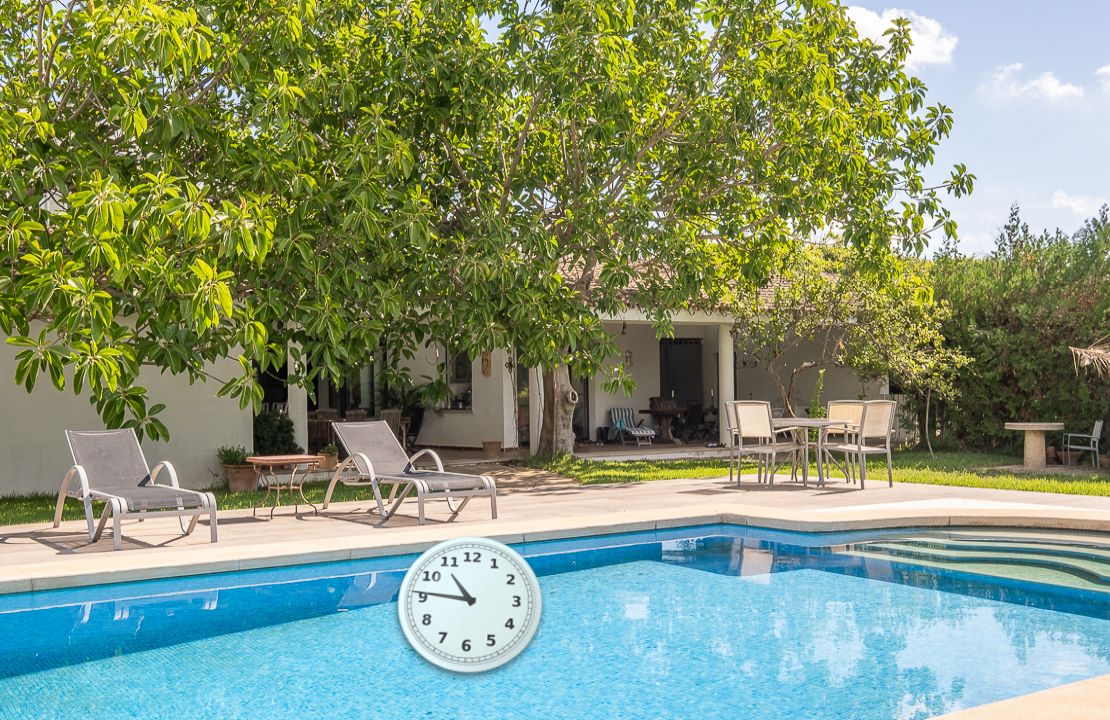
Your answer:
h=10 m=46
